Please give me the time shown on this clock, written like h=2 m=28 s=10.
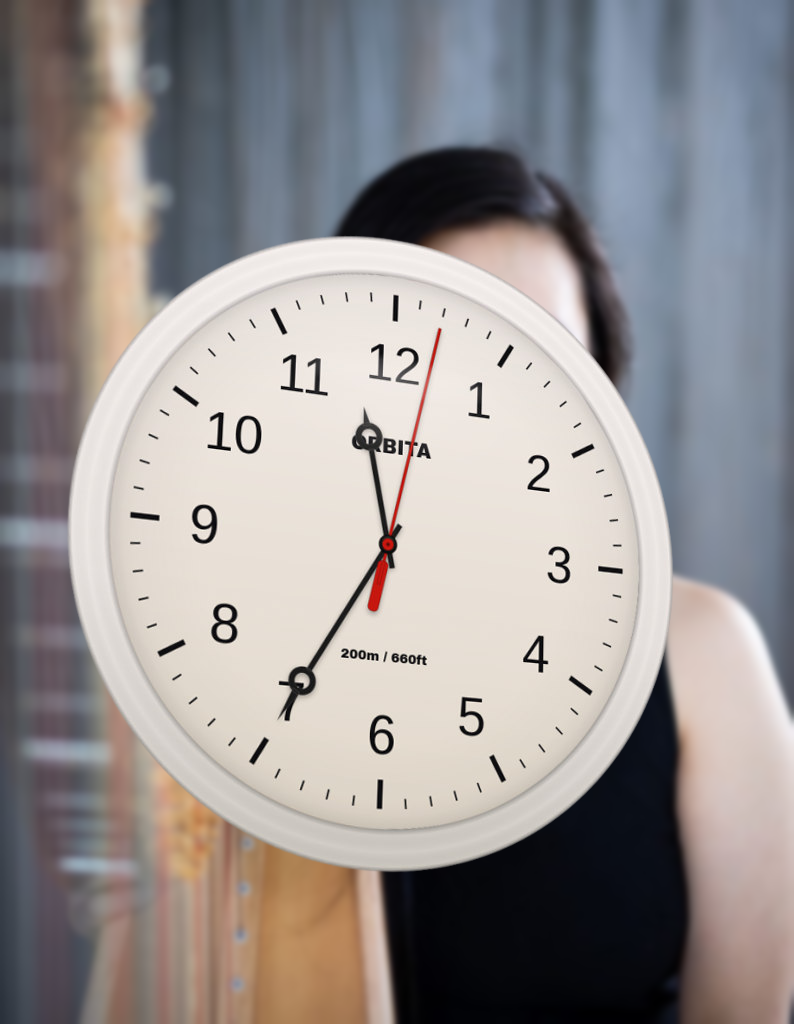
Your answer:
h=11 m=35 s=2
